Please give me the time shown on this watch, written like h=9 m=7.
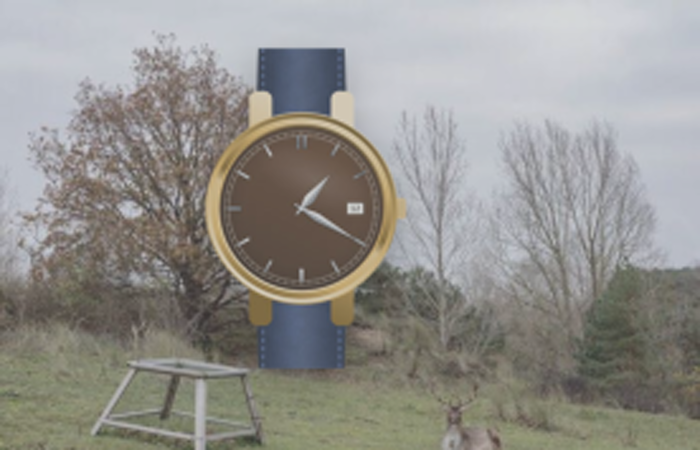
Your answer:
h=1 m=20
